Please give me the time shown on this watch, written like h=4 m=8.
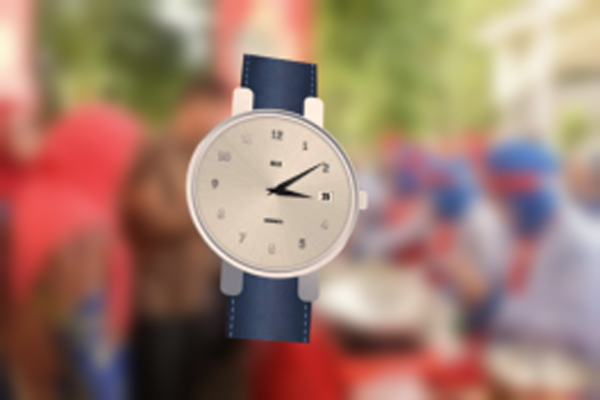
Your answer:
h=3 m=9
